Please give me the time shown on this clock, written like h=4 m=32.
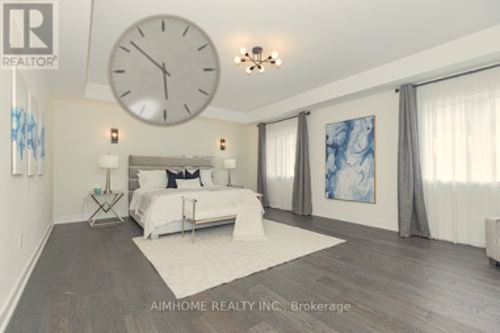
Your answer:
h=5 m=52
